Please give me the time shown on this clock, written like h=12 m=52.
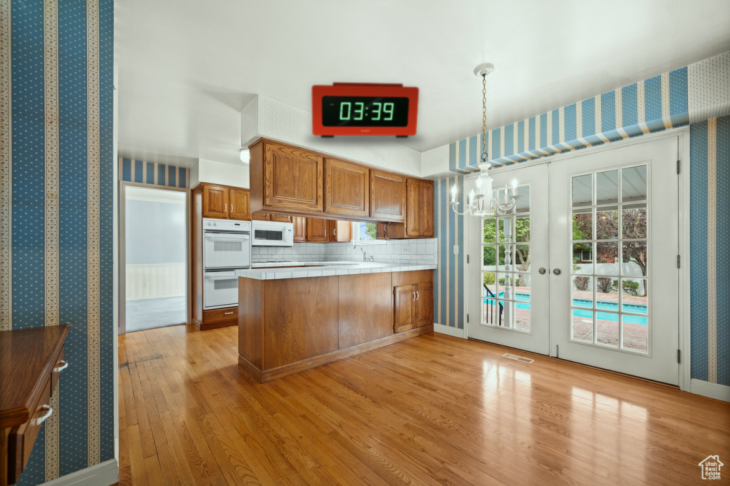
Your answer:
h=3 m=39
